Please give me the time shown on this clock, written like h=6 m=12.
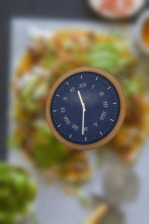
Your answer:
h=11 m=31
